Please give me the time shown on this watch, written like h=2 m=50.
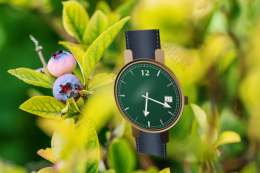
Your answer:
h=6 m=18
